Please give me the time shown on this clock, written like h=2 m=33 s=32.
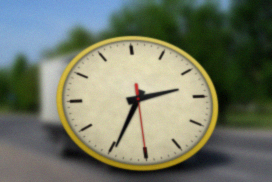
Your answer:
h=2 m=34 s=30
